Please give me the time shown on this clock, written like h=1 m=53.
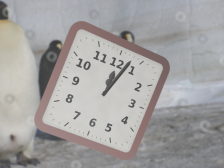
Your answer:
h=12 m=3
